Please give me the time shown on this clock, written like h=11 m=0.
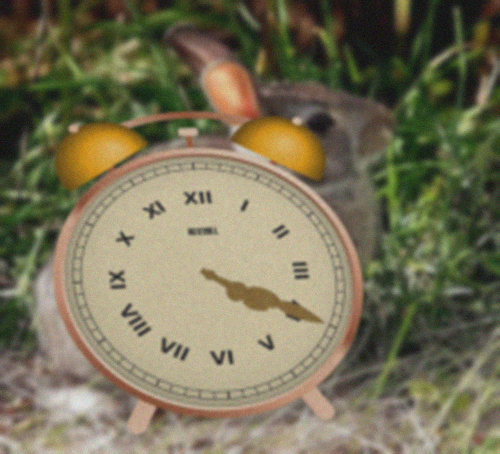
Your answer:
h=4 m=20
